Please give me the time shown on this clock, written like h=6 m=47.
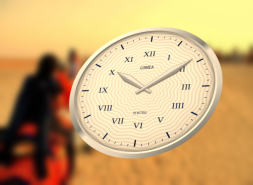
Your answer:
h=10 m=9
